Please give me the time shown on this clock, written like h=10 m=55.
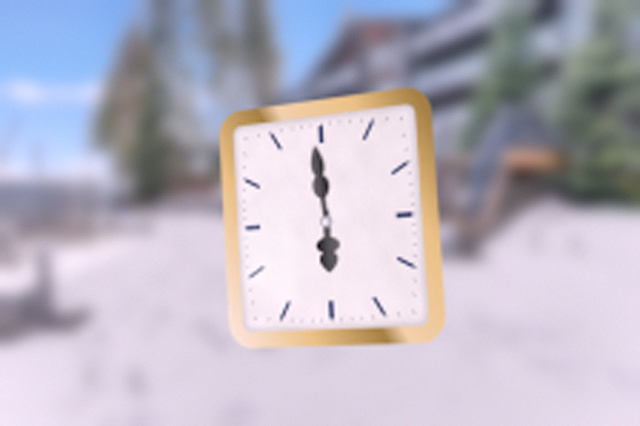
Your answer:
h=5 m=59
